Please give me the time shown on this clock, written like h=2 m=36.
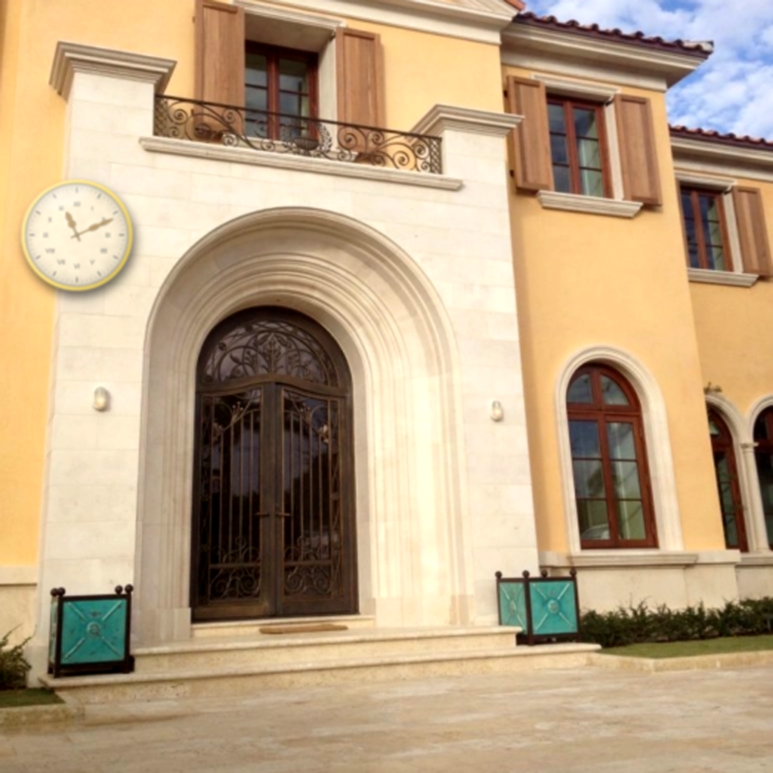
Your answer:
h=11 m=11
